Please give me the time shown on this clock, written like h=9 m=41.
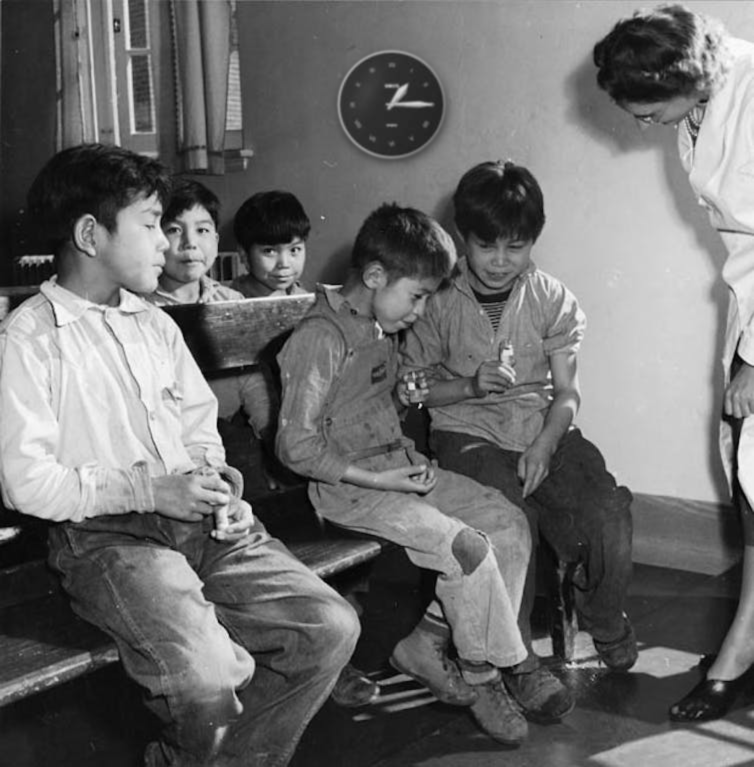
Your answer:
h=1 m=15
